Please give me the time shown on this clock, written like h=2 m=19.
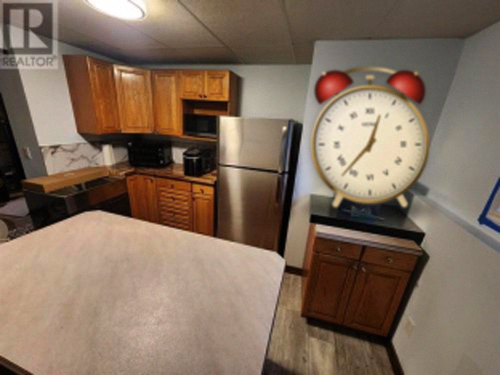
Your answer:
h=12 m=37
